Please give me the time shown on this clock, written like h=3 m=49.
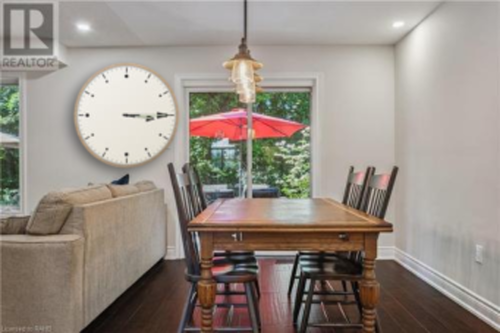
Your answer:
h=3 m=15
